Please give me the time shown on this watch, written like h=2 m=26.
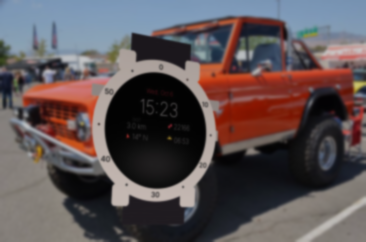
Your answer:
h=15 m=23
